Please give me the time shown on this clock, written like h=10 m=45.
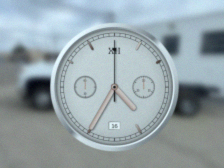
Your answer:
h=4 m=35
